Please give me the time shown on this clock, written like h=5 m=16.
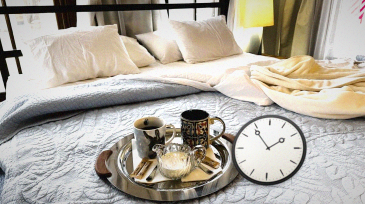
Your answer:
h=1 m=54
